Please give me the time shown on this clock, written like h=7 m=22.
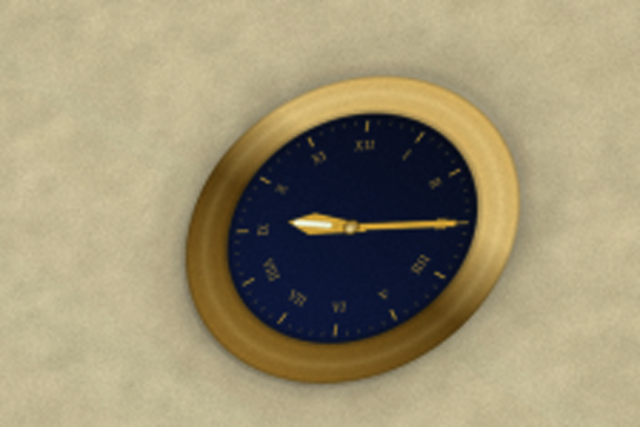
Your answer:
h=9 m=15
